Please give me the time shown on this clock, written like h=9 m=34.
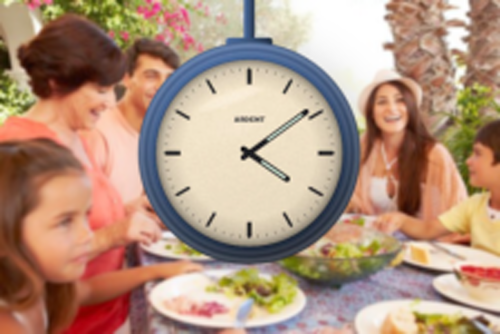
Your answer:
h=4 m=9
